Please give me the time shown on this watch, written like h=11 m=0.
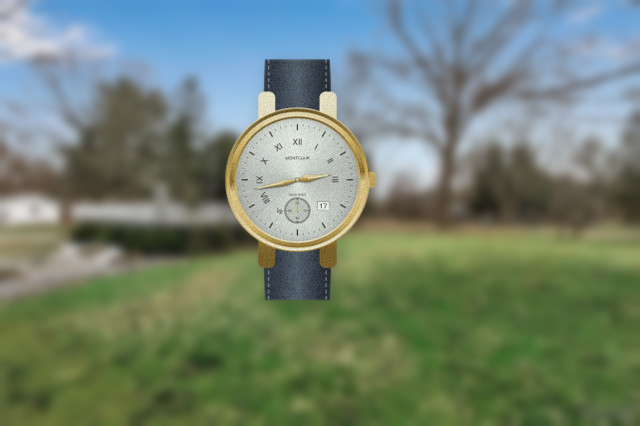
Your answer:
h=2 m=43
